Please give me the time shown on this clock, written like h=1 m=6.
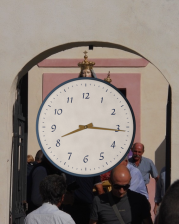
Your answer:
h=8 m=16
